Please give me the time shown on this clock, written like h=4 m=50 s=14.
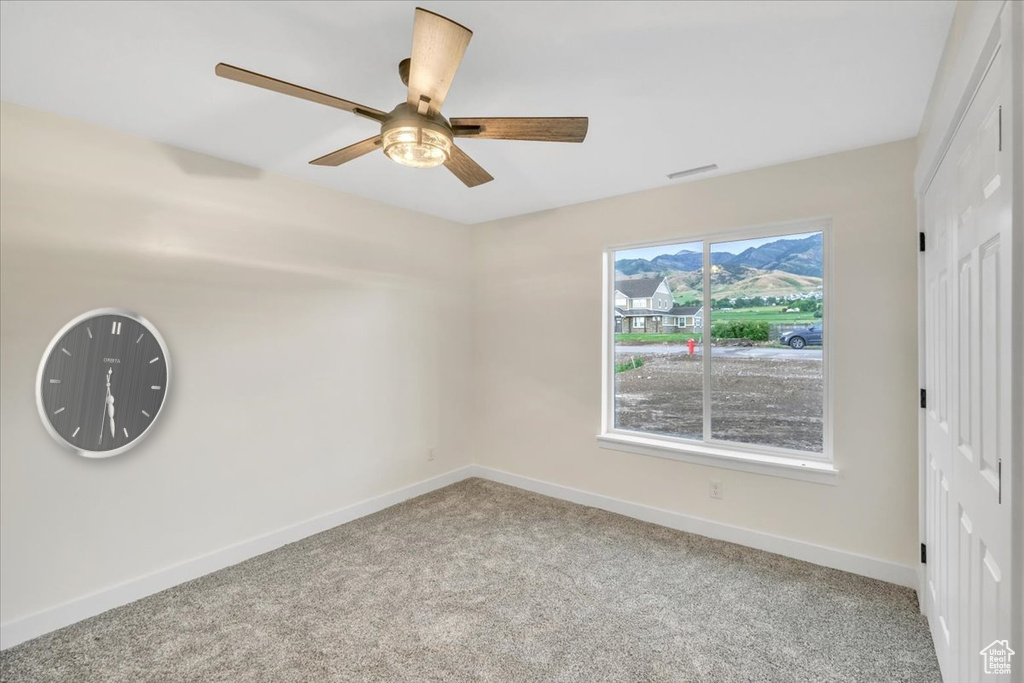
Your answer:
h=5 m=27 s=30
